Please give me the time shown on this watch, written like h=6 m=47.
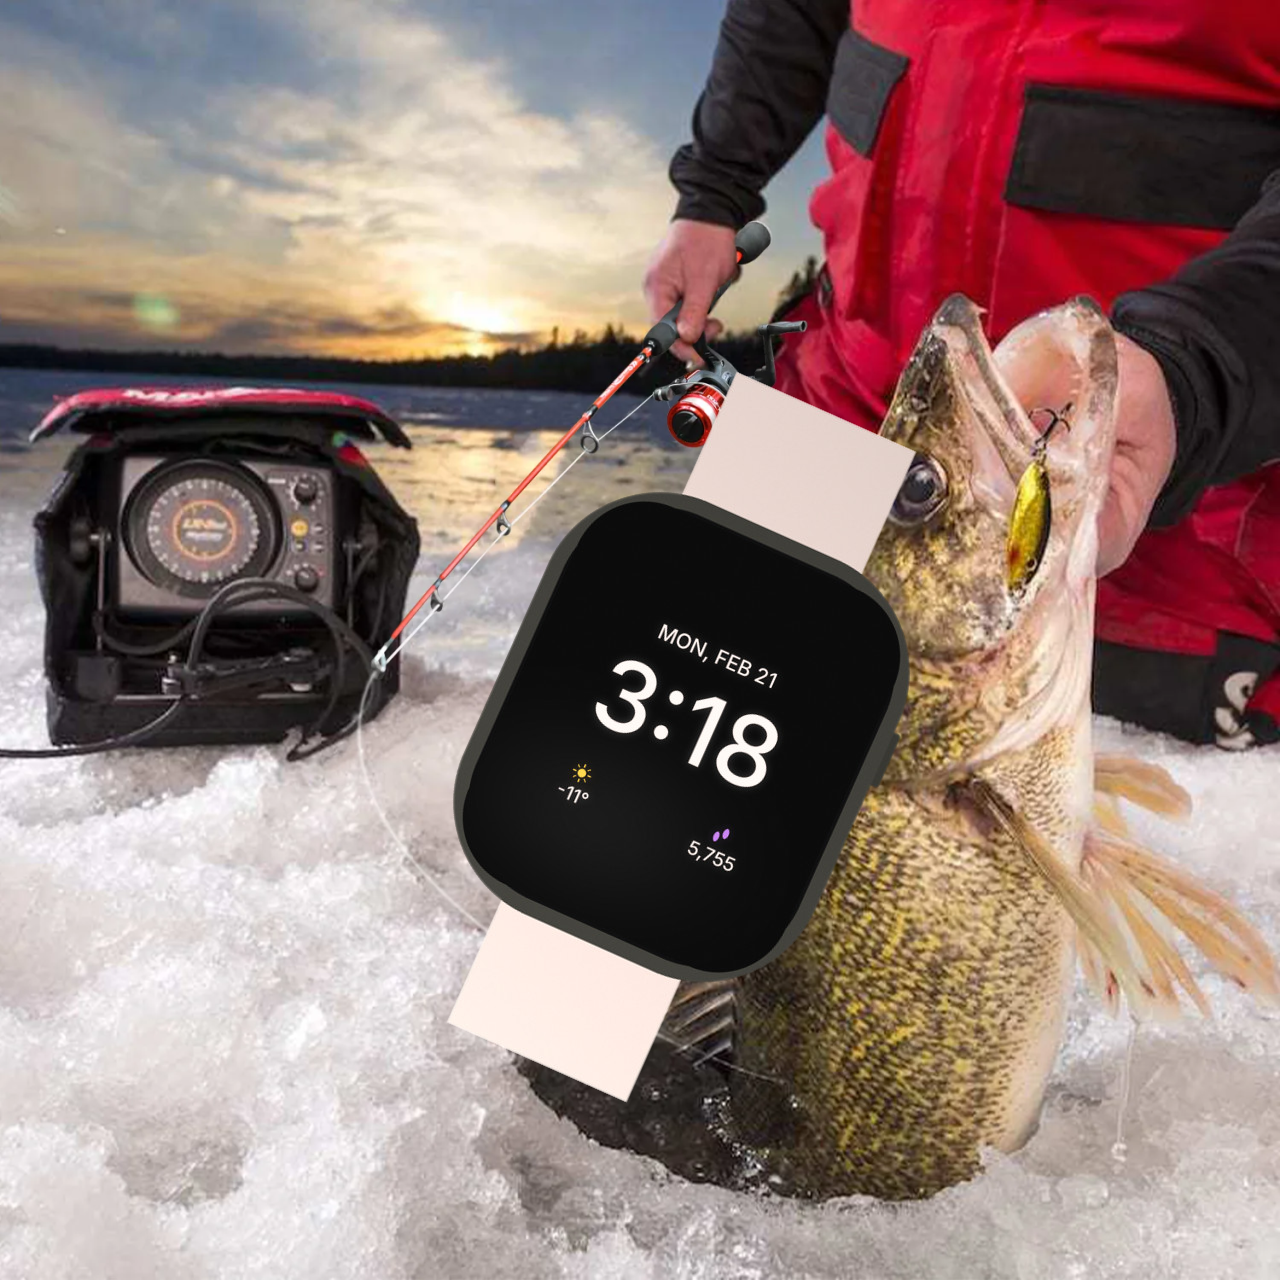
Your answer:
h=3 m=18
